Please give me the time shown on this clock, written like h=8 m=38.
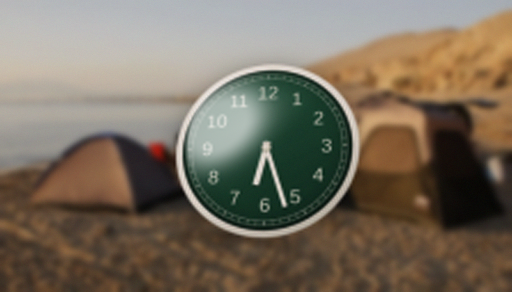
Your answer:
h=6 m=27
